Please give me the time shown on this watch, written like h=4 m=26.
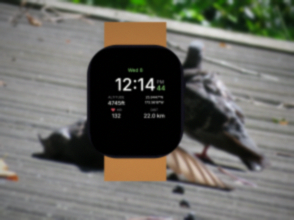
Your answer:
h=12 m=14
